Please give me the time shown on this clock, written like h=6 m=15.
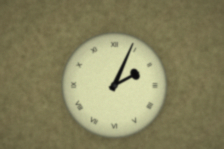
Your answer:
h=2 m=4
